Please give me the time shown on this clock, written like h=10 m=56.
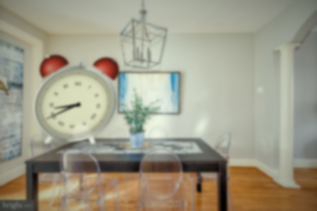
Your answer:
h=8 m=40
